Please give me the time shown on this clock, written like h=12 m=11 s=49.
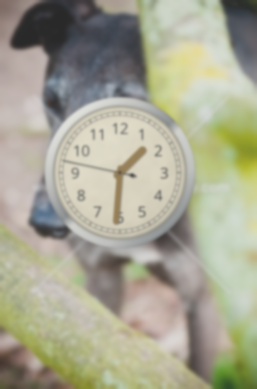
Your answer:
h=1 m=30 s=47
